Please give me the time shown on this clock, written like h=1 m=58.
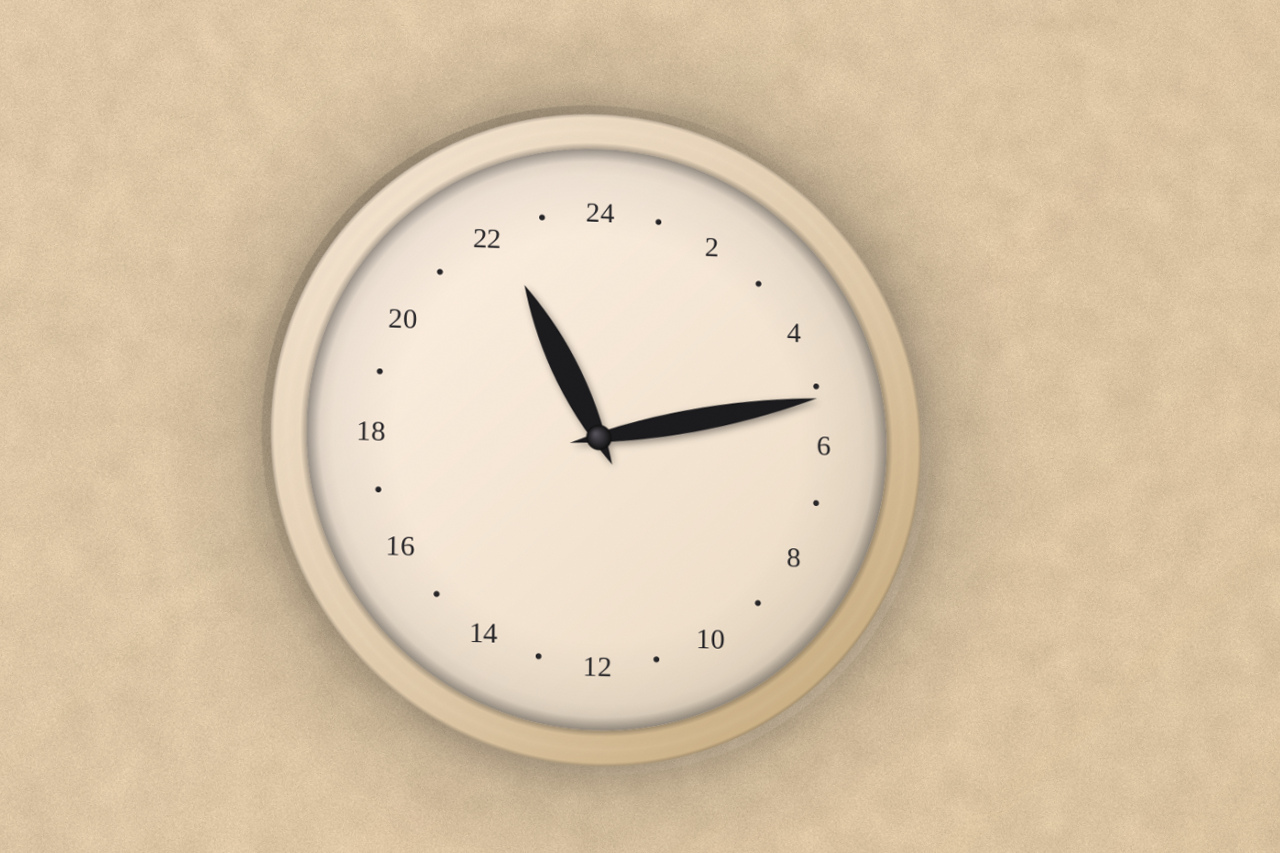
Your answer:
h=22 m=13
